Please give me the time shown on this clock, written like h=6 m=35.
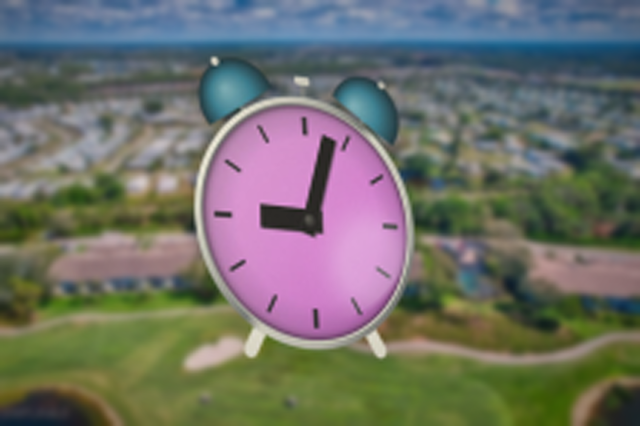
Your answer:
h=9 m=3
